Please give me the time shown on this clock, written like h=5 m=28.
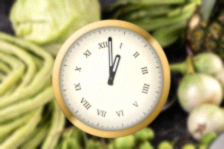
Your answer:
h=1 m=2
